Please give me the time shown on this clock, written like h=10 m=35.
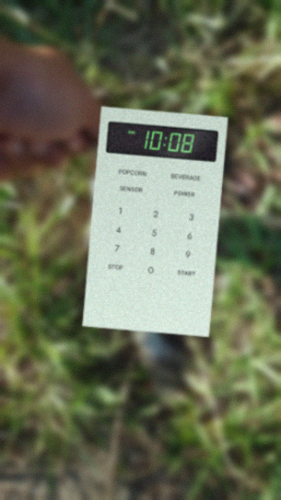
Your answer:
h=10 m=8
